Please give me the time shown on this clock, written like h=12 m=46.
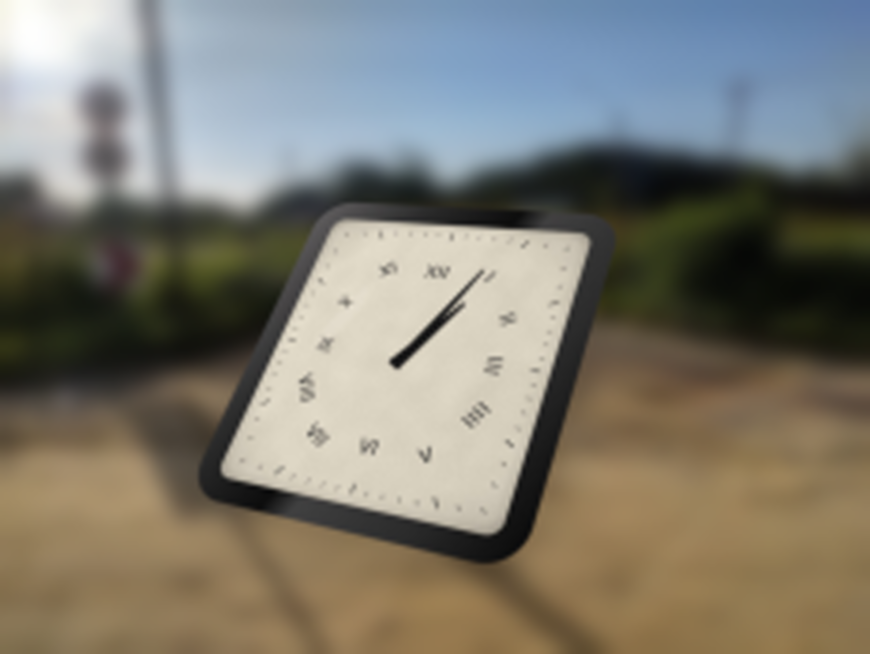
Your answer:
h=1 m=4
